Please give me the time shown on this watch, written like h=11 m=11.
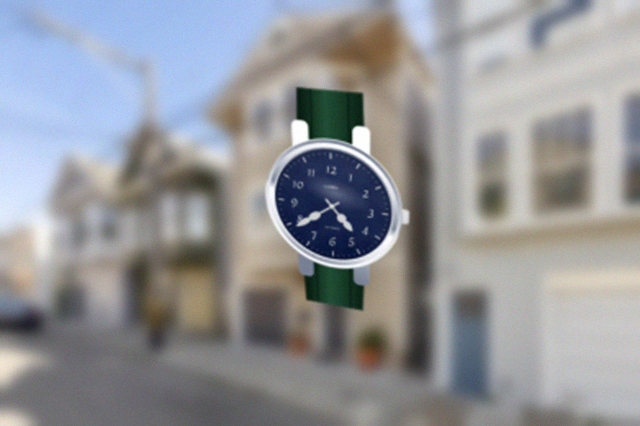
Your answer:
h=4 m=39
